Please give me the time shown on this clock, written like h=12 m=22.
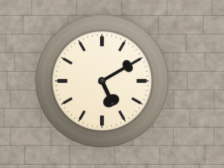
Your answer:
h=5 m=10
